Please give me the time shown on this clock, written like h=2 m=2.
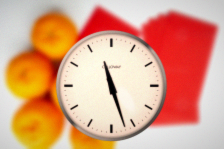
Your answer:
h=11 m=27
